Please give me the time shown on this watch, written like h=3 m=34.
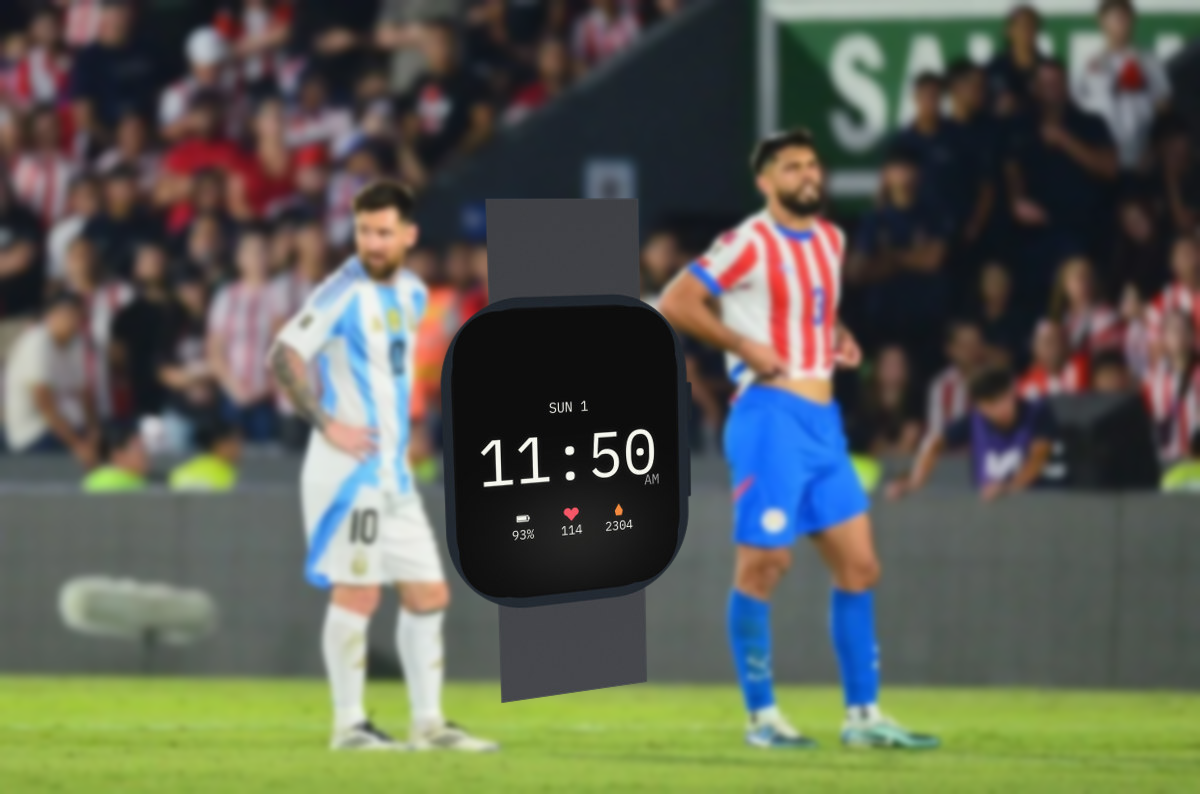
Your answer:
h=11 m=50
